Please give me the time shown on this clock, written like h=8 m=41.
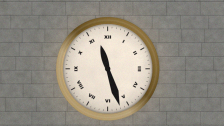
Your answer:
h=11 m=27
